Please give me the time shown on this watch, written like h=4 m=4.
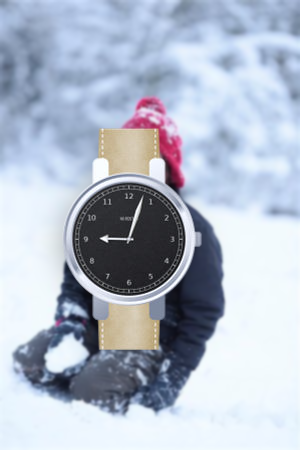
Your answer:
h=9 m=3
